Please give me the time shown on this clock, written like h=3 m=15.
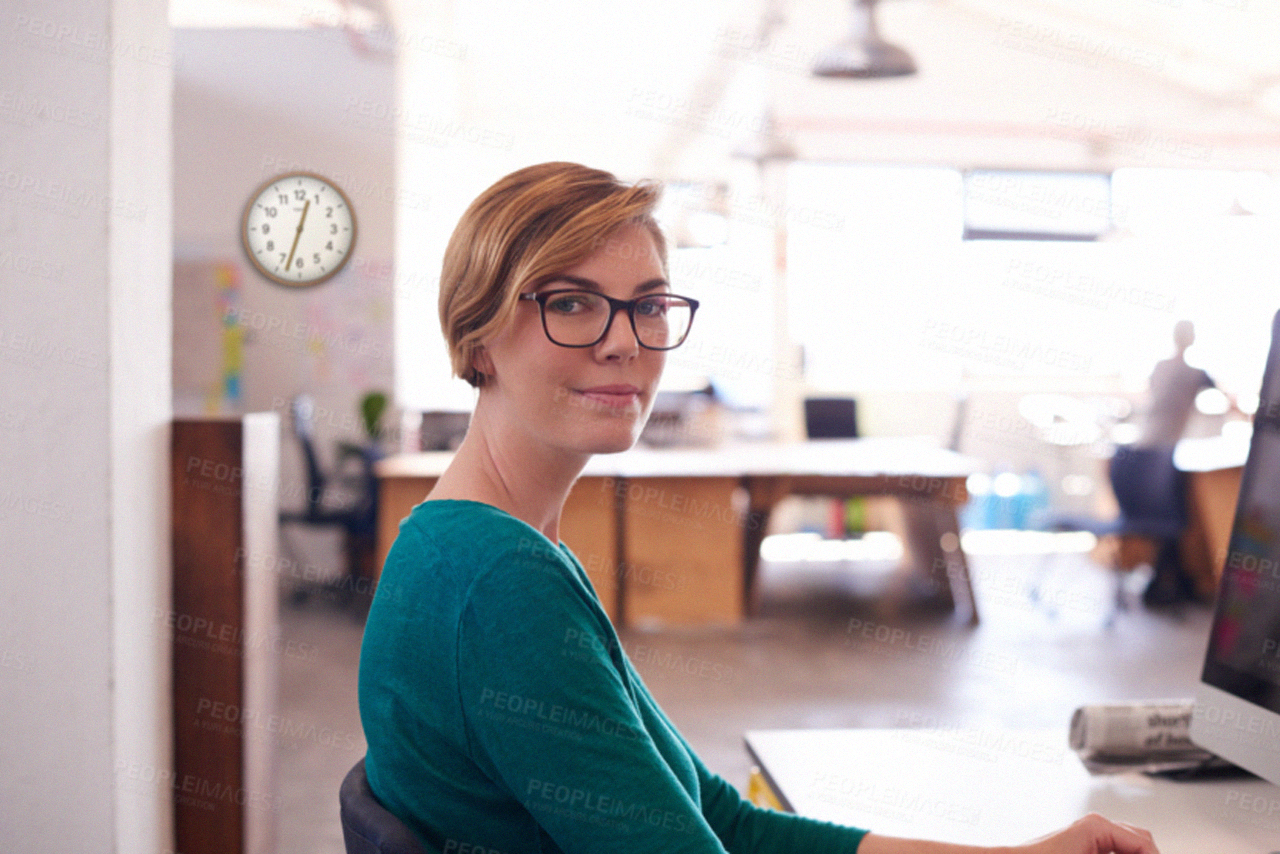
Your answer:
h=12 m=33
